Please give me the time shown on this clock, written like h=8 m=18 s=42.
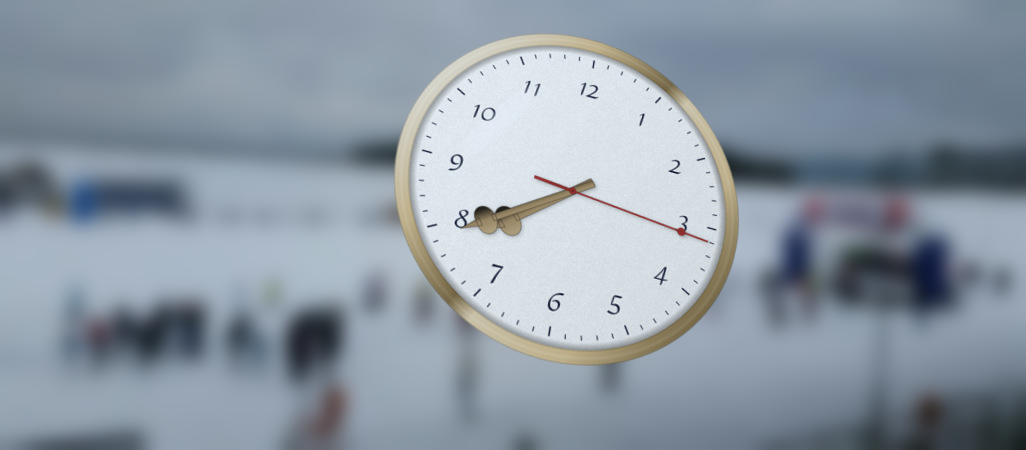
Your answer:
h=7 m=39 s=16
